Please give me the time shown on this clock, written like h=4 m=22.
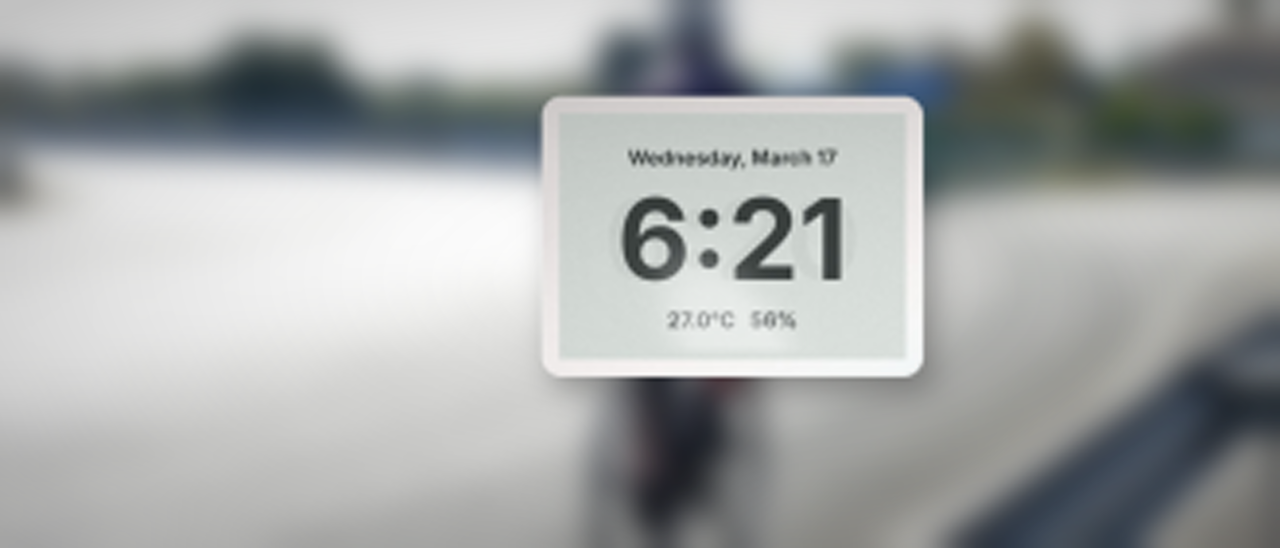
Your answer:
h=6 m=21
